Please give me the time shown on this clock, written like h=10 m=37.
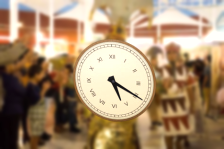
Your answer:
h=5 m=20
